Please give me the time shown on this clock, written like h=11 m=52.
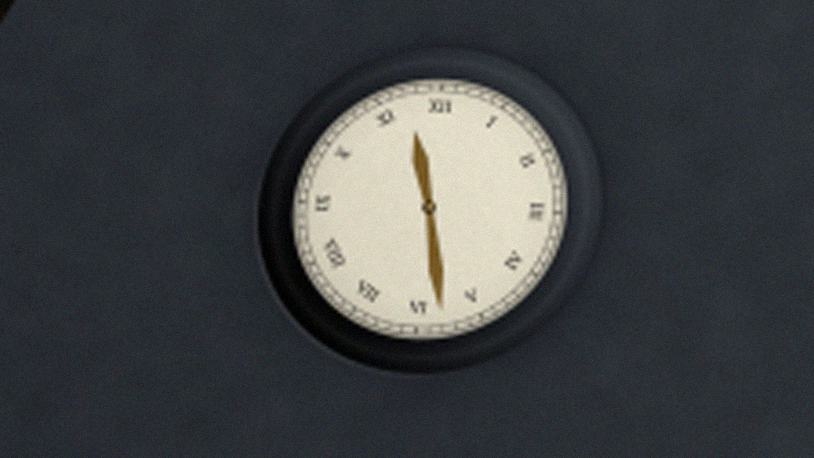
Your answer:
h=11 m=28
